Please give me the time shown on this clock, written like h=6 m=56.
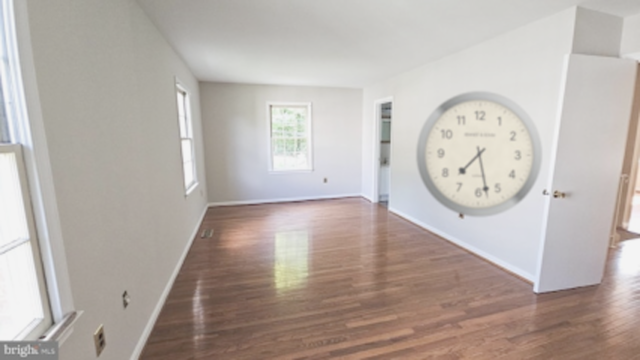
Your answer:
h=7 m=28
